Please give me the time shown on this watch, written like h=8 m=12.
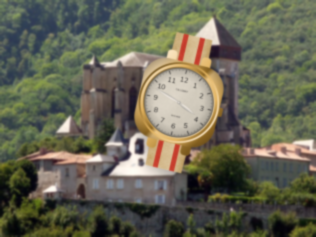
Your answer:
h=3 m=48
